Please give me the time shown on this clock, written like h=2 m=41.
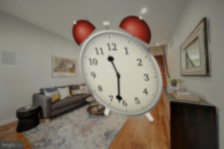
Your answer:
h=11 m=32
